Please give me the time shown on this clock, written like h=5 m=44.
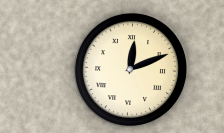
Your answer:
h=12 m=11
